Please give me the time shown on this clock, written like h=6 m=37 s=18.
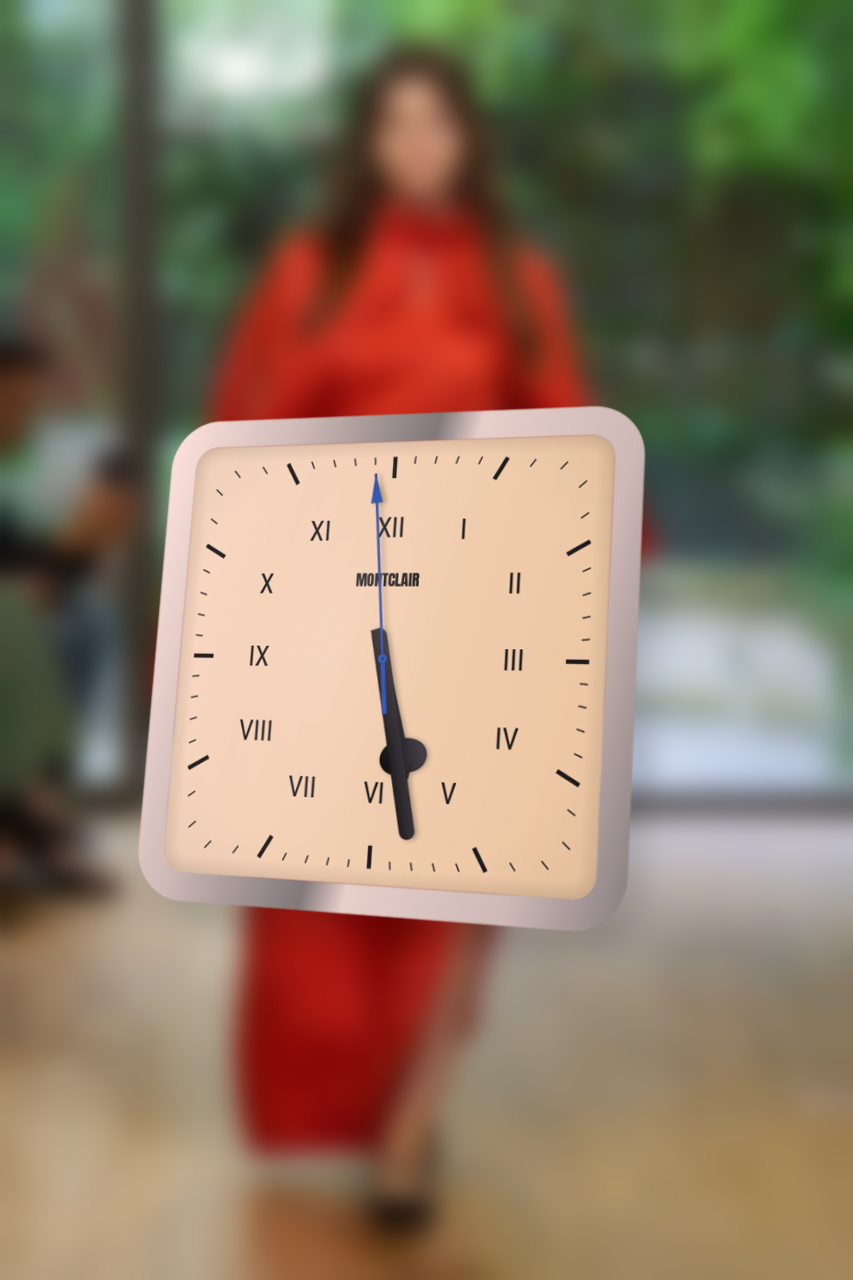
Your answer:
h=5 m=27 s=59
